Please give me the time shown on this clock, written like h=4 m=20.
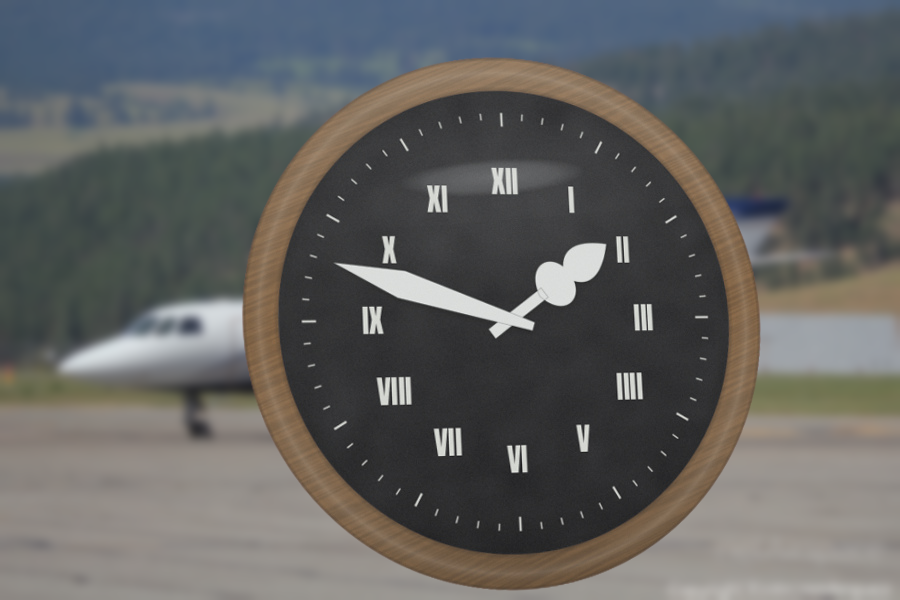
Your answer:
h=1 m=48
